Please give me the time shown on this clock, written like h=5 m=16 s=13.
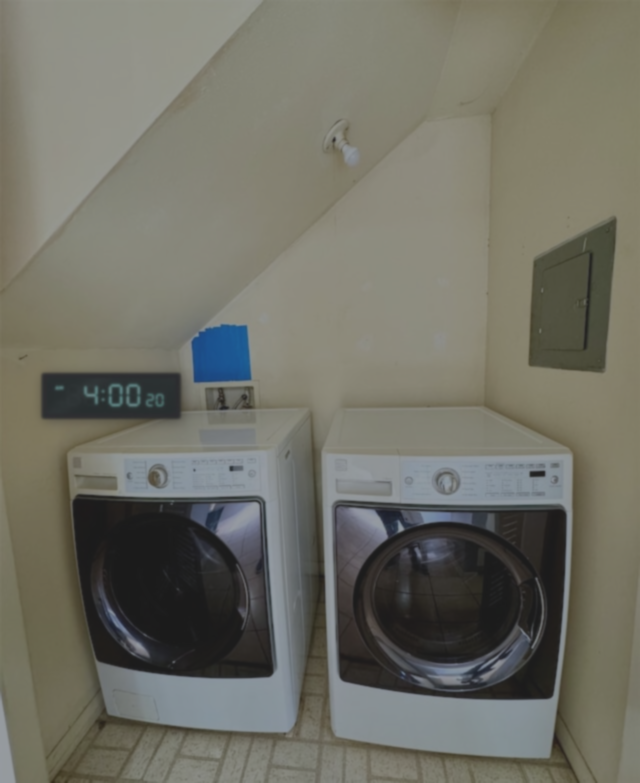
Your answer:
h=4 m=0 s=20
